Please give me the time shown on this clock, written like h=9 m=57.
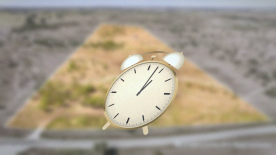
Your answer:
h=1 m=3
